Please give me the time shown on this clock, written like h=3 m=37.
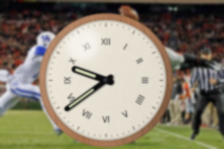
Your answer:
h=9 m=39
